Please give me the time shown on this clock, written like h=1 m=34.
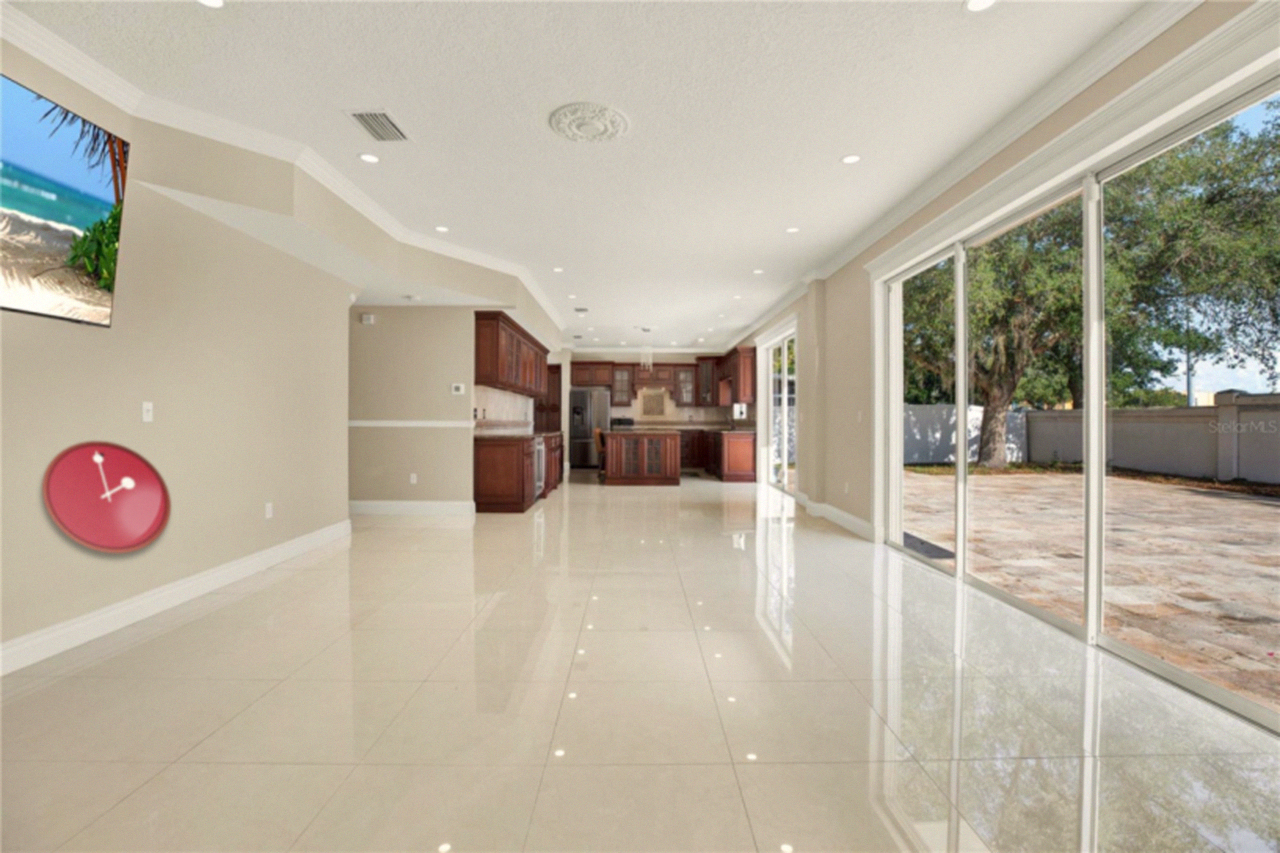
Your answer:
h=1 m=59
